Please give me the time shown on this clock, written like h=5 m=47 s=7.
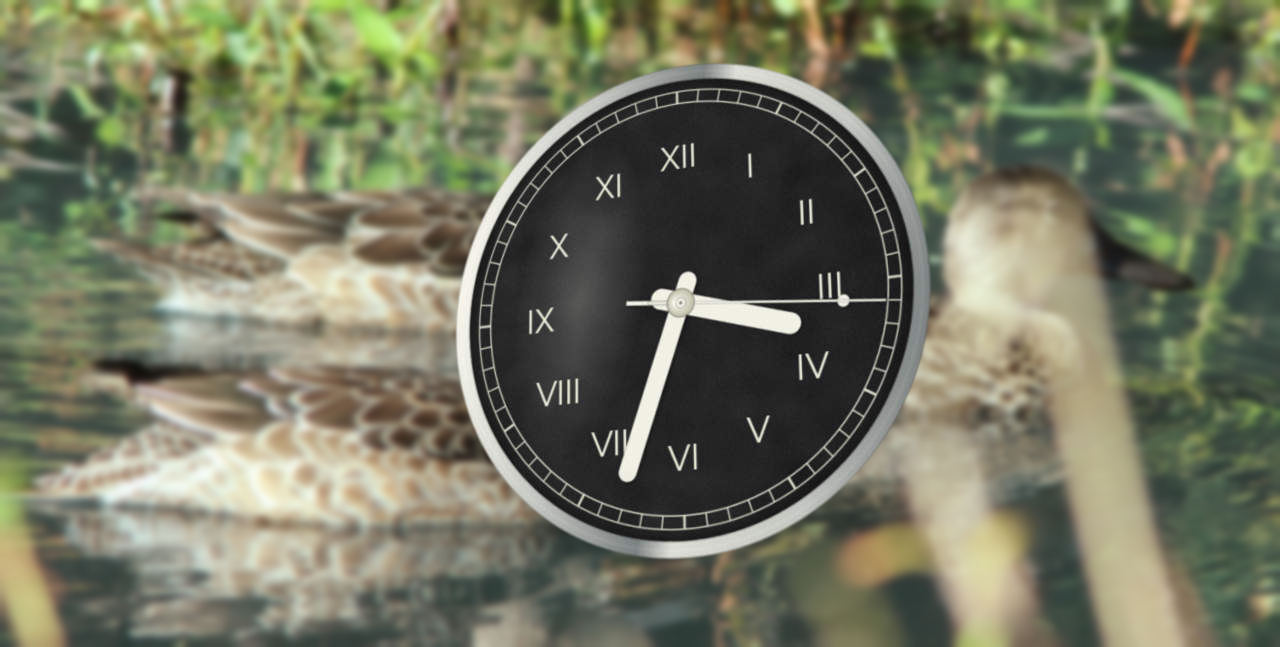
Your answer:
h=3 m=33 s=16
